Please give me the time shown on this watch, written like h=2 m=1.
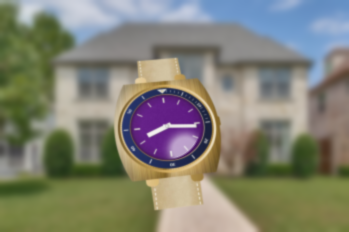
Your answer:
h=8 m=16
